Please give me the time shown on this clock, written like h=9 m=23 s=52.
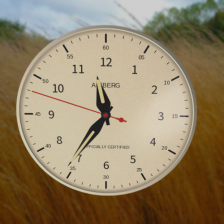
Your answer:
h=11 m=35 s=48
